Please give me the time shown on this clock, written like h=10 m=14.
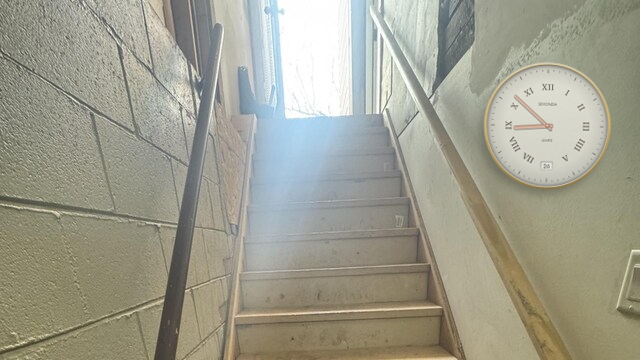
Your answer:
h=8 m=52
